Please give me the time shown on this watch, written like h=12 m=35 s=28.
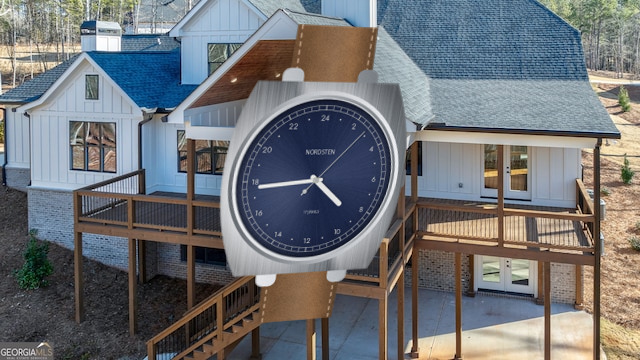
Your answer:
h=8 m=44 s=7
